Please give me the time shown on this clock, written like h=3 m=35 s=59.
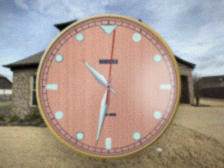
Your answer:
h=10 m=32 s=1
